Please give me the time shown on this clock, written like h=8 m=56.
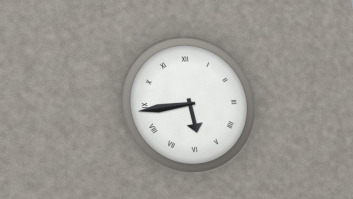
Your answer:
h=5 m=44
